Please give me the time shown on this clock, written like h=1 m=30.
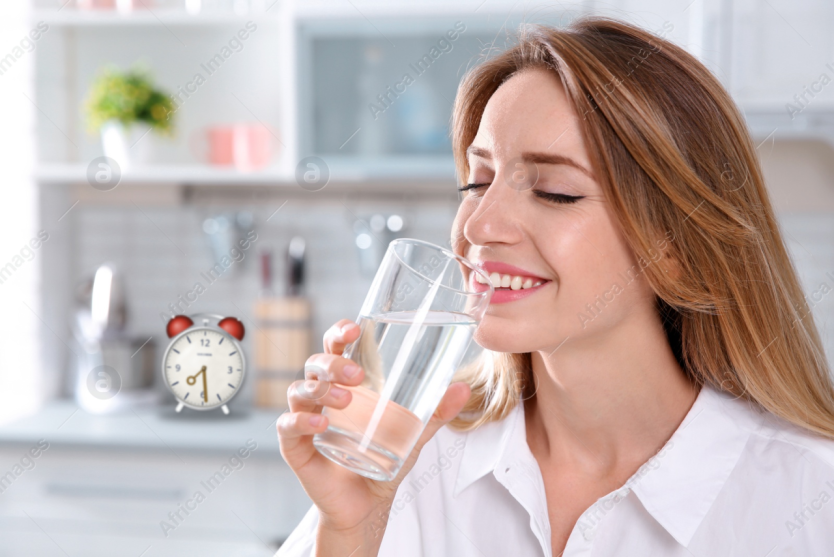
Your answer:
h=7 m=29
